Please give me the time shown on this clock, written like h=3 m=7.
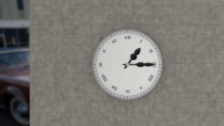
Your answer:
h=1 m=15
